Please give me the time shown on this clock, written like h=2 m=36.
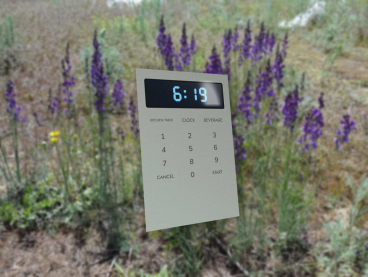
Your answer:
h=6 m=19
